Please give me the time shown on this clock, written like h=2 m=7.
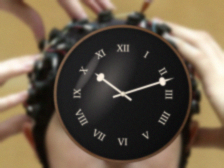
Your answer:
h=10 m=12
